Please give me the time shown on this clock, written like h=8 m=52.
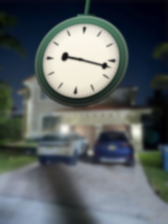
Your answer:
h=9 m=17
